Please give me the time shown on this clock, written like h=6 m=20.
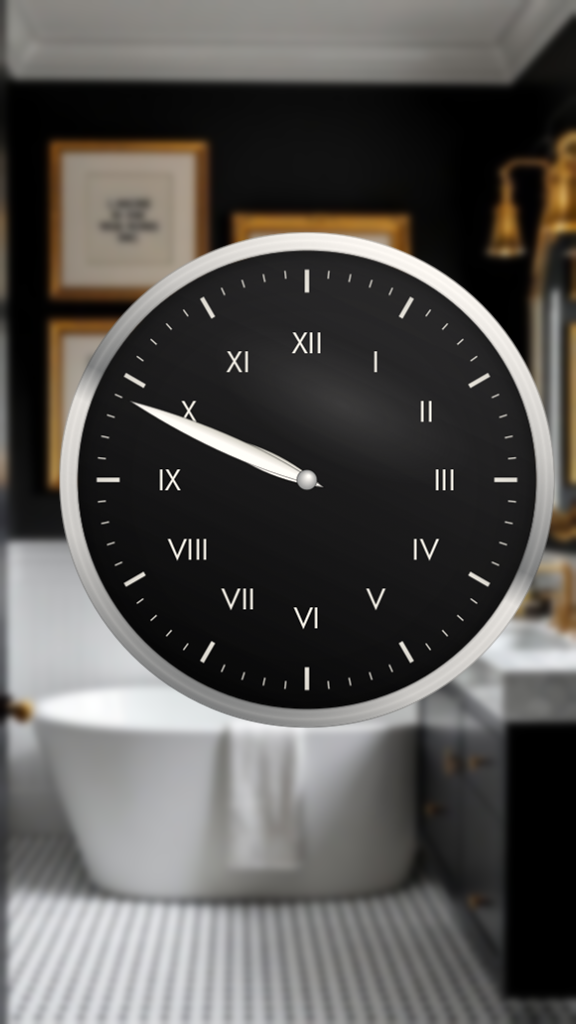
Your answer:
h=9 m=49
